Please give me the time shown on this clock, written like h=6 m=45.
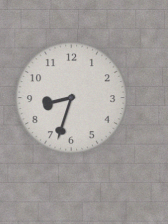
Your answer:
h=8 m=33
